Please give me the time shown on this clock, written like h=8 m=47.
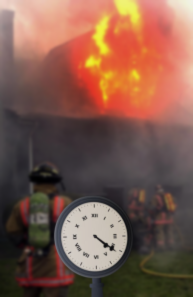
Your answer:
h=4 m=21
